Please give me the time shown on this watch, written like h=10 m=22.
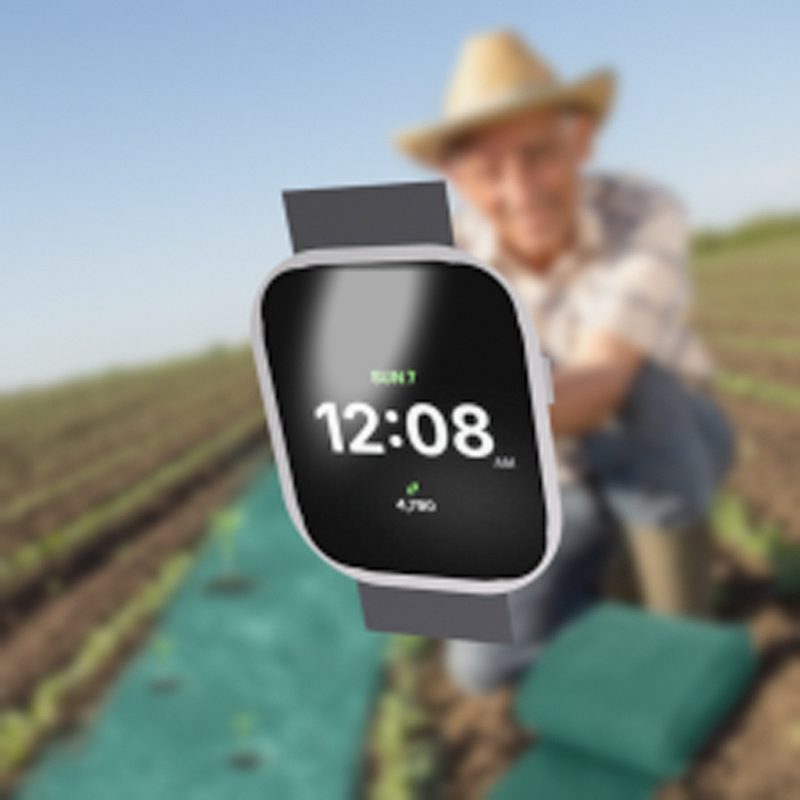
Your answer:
h=12 m=8
